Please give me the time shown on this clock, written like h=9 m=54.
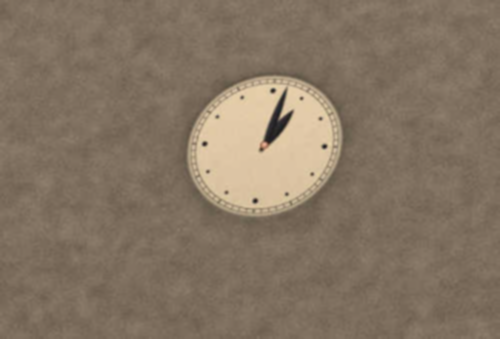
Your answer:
h=1 m=2
